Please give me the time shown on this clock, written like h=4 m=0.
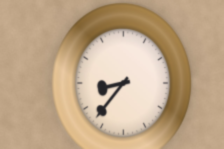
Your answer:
h=8 m=37
